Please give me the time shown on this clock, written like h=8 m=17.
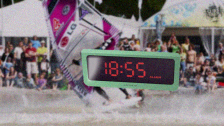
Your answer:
h=18 m=55
